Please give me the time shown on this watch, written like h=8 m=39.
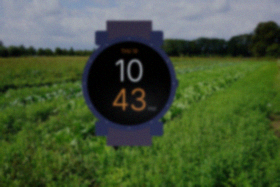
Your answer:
h=10 m=43
